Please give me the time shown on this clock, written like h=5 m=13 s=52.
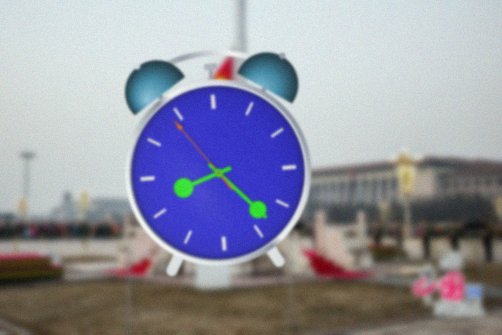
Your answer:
h=8 m=22 s=54
